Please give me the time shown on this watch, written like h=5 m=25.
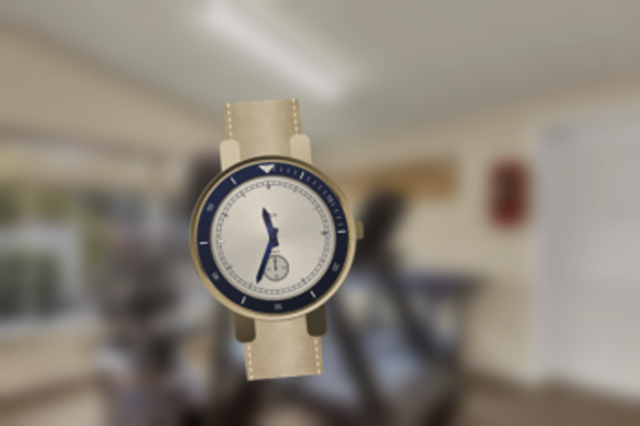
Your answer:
h=11 m=34
